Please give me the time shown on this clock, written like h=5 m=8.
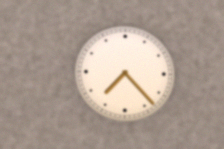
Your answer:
h=7 m=23
